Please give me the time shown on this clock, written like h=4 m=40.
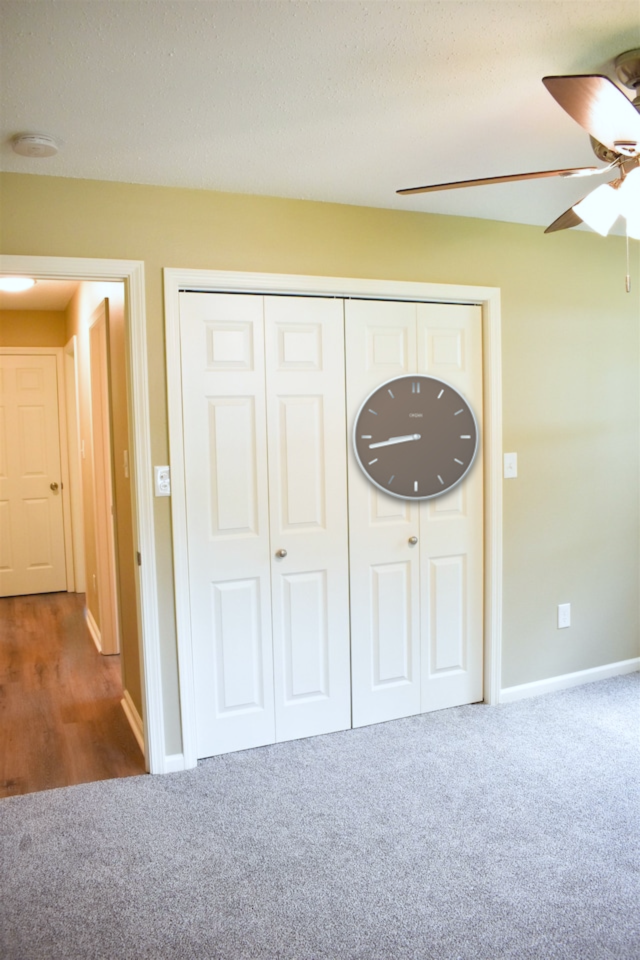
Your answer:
h=8 m=43
